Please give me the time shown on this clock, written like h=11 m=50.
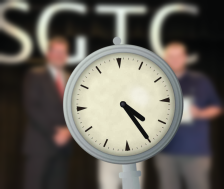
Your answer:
h=4 m=25
